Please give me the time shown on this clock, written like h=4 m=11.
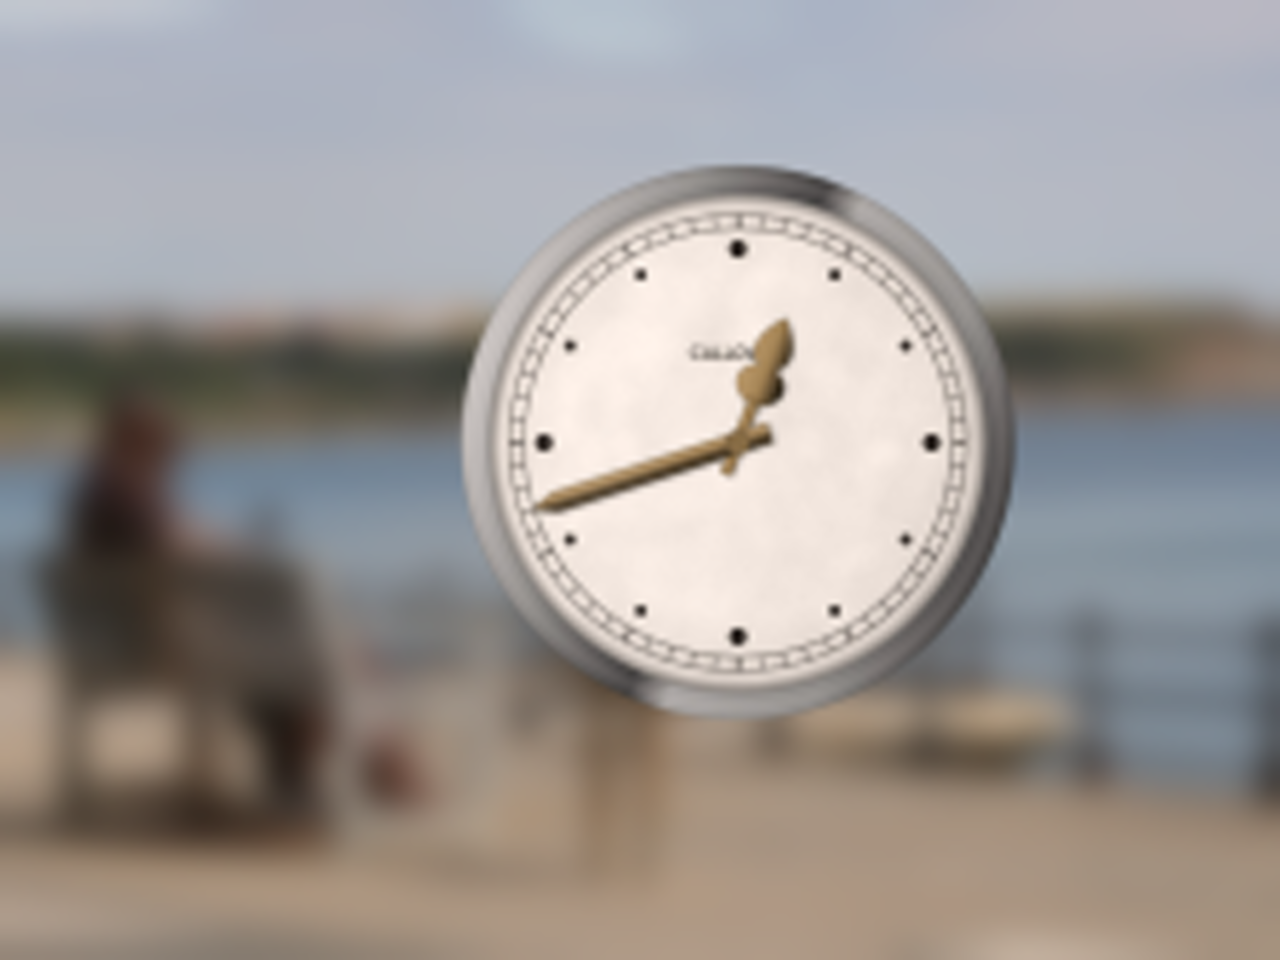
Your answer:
h=12 m=42
